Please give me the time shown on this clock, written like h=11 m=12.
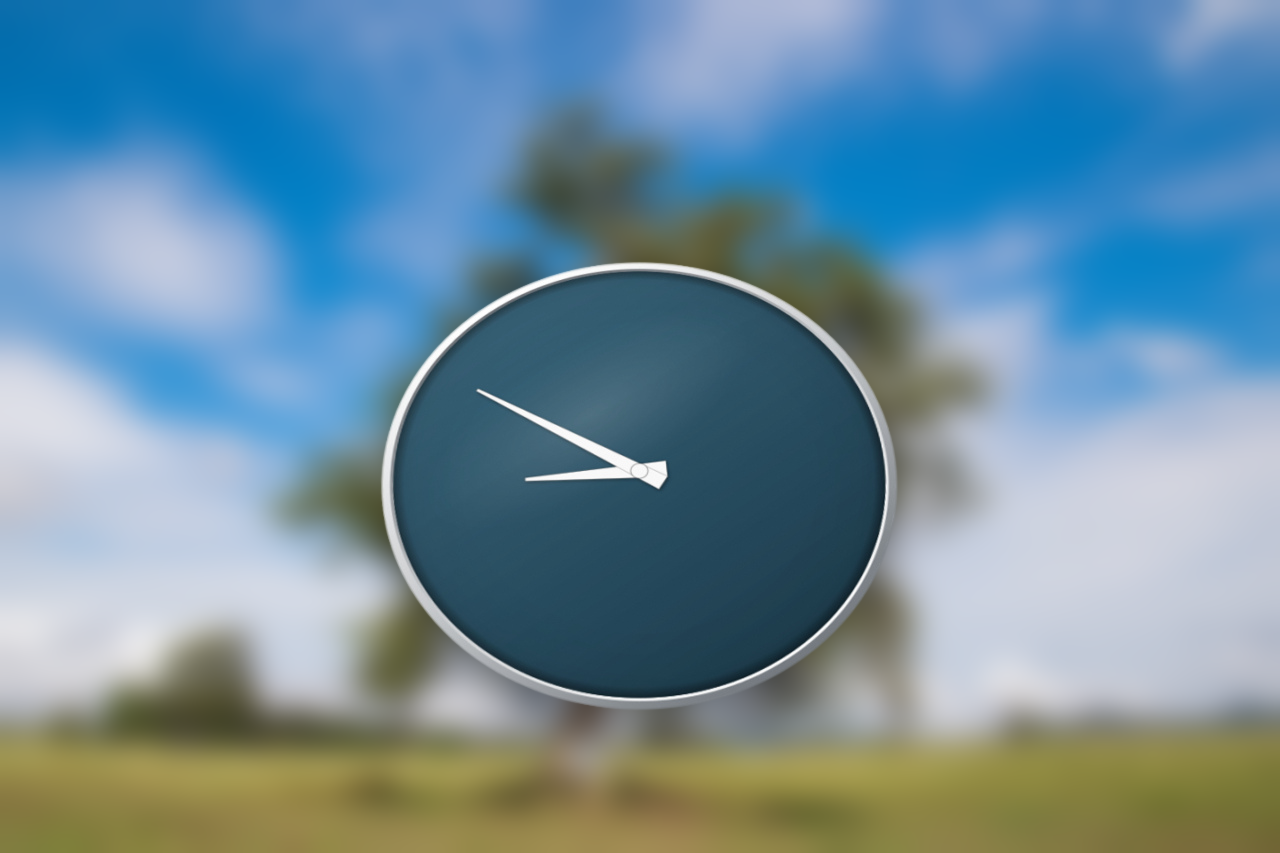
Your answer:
h=8 m=50
